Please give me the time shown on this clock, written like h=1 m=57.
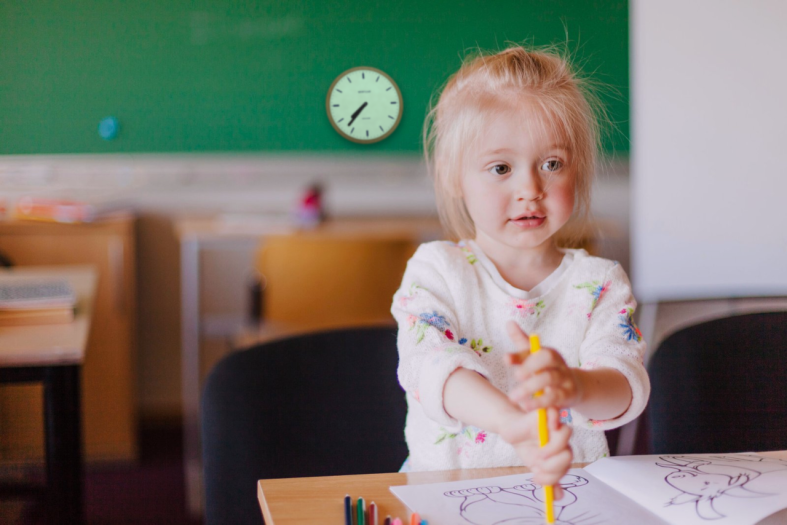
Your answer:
h=7 m=37
